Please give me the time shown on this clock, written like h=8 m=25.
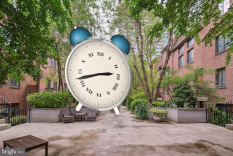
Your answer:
h=2 m=42
